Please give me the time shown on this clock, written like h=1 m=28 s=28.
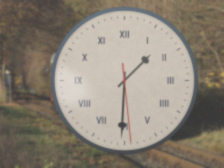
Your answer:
h=1 m=30 s=29
